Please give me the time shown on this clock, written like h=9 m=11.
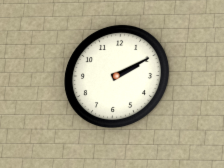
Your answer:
h=2 m=10
